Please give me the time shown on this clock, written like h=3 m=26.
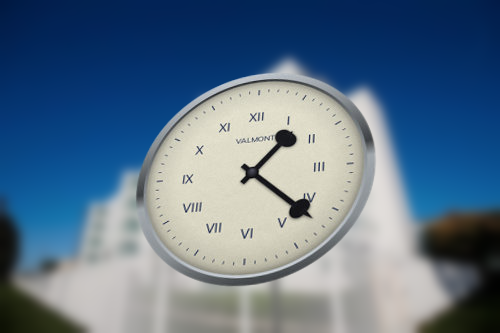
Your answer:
h=1 m=22
